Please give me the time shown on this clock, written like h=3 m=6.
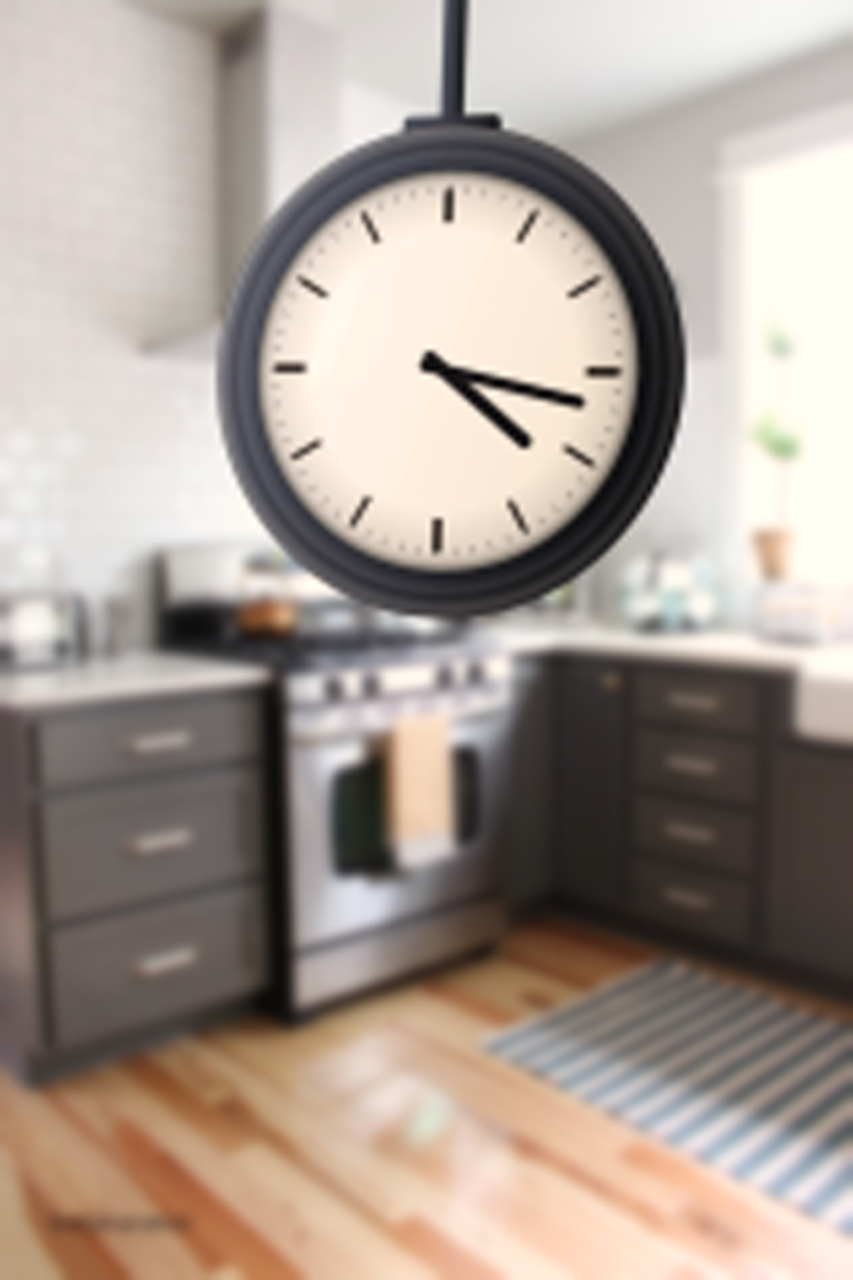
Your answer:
h=4 m=17
